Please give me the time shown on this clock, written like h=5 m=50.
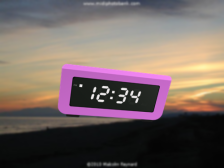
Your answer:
h=12 m=34
